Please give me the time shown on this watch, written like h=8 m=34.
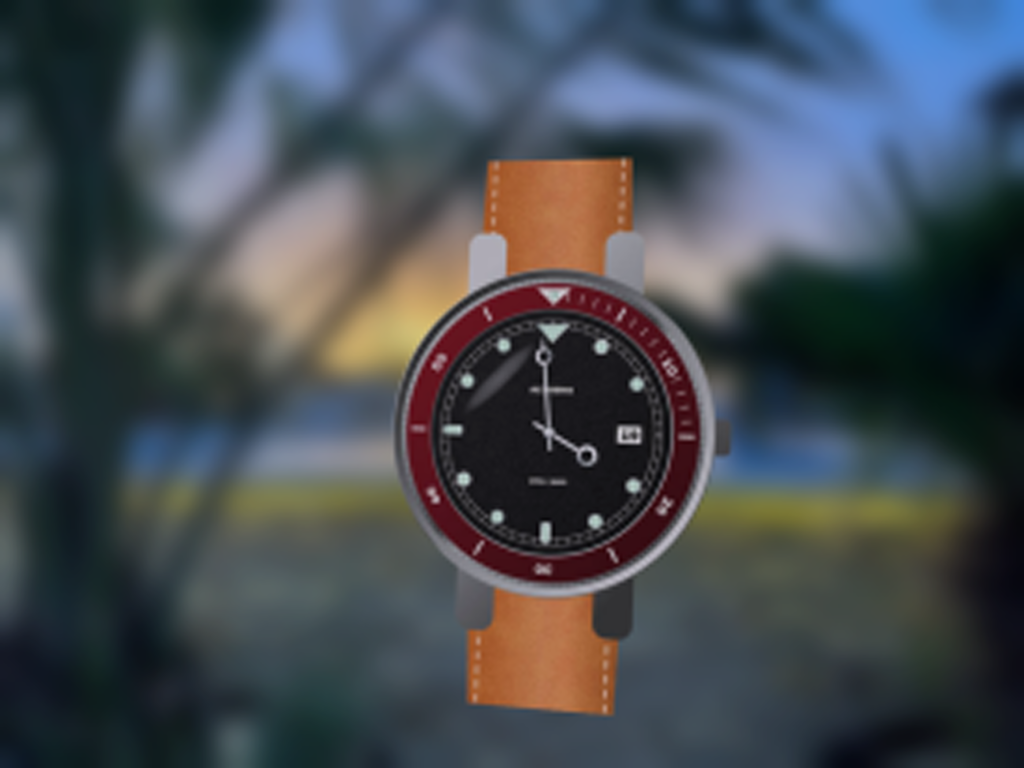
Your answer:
h=3 m=59
